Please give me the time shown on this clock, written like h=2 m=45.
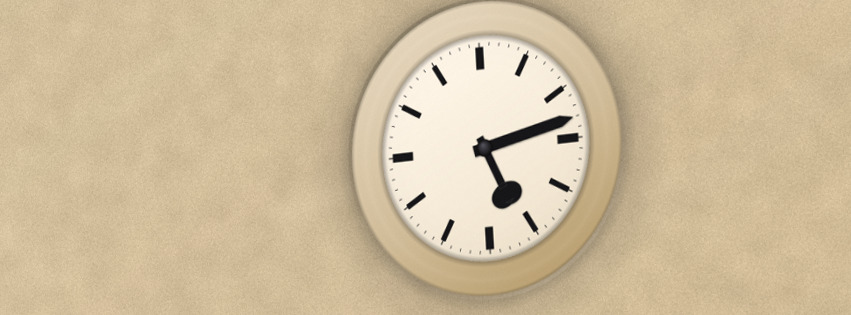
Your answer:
h=5 m=13
